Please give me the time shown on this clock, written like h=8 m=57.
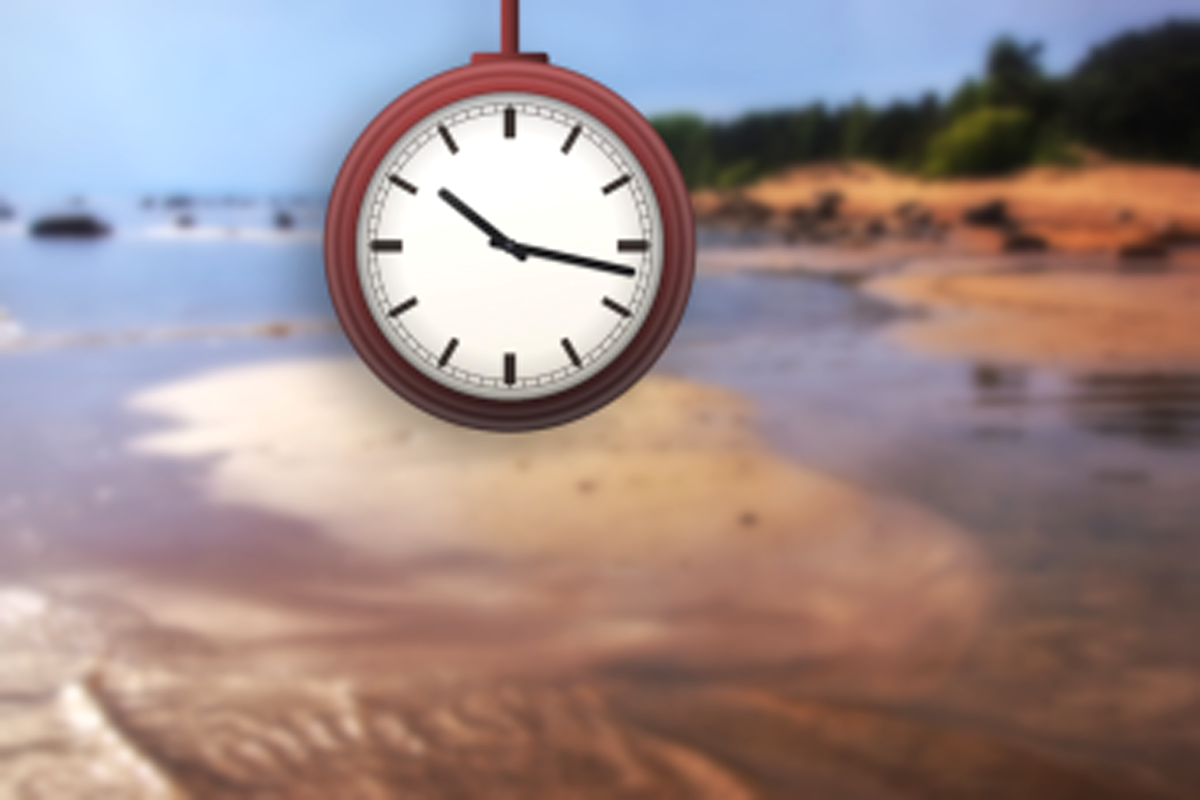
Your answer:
h=10 m=17
